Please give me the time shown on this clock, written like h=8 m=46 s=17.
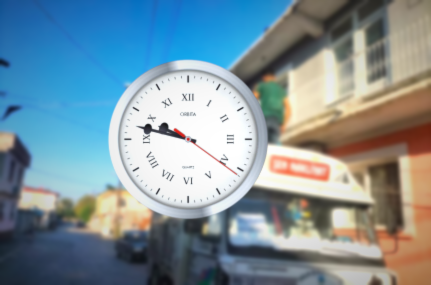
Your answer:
h=9 m=47 s=21
